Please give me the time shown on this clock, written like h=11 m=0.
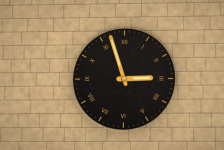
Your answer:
h=2 m=57
